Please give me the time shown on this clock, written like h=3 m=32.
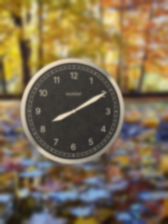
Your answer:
h=8 m=10
